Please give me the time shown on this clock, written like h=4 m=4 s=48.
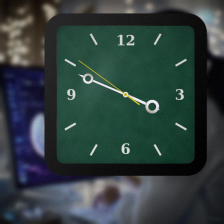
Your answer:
h=3 m=48 s=51
